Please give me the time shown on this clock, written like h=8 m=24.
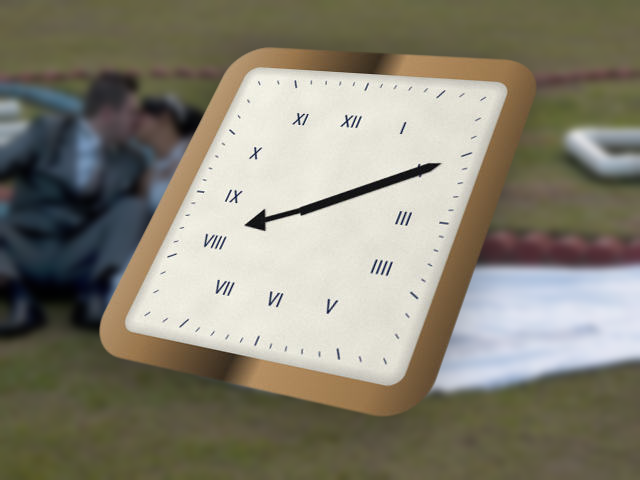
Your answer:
h=8 m=10
